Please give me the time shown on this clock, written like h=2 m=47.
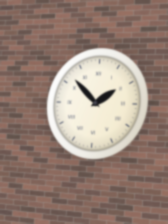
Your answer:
h=1 m=52
